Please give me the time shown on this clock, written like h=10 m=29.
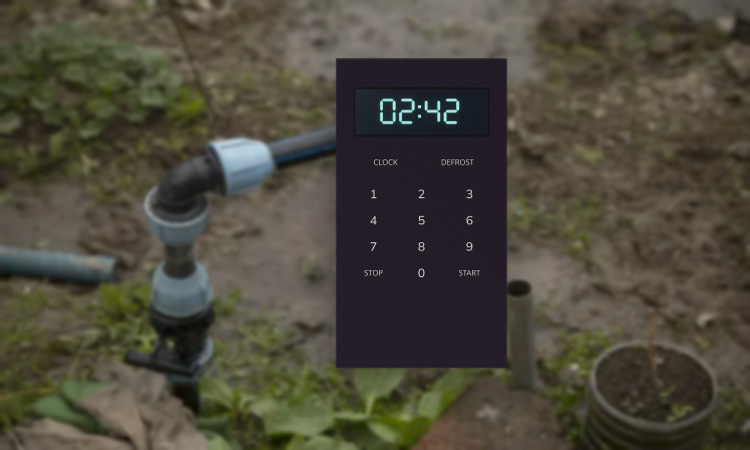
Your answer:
h=2 m=42
